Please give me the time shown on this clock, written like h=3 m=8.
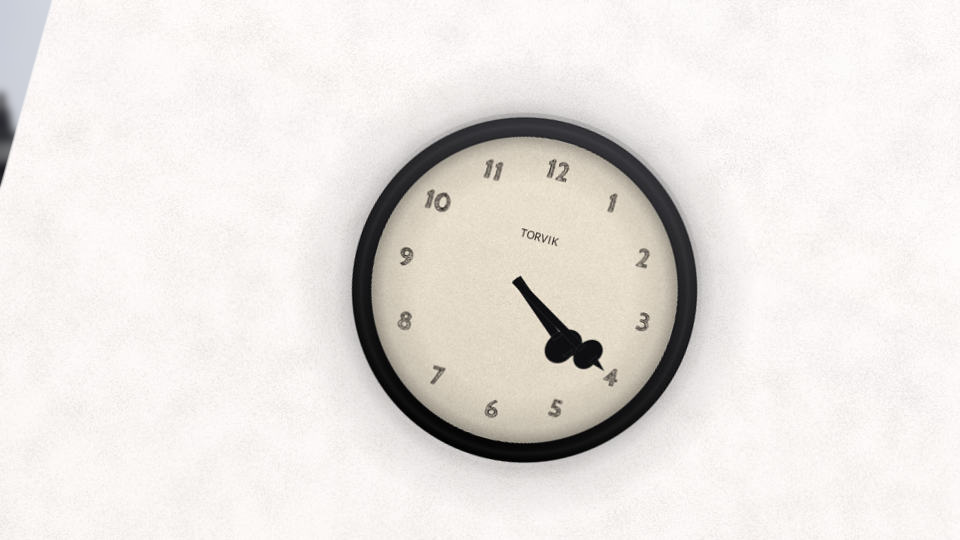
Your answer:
h=4 m=20
